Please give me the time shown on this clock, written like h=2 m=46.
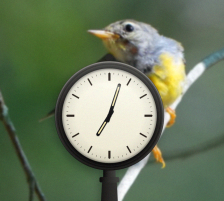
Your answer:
h=7 m=3
